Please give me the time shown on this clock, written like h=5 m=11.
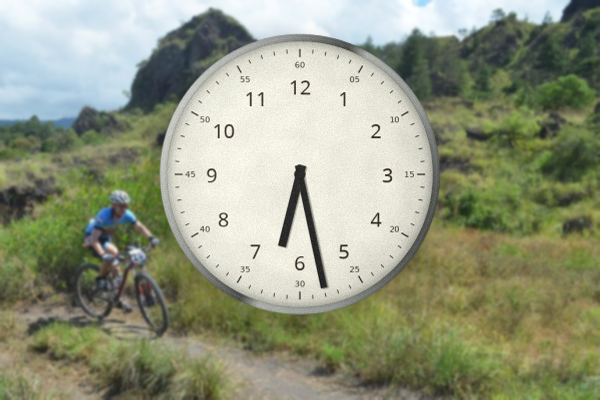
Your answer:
h=6 m=28
